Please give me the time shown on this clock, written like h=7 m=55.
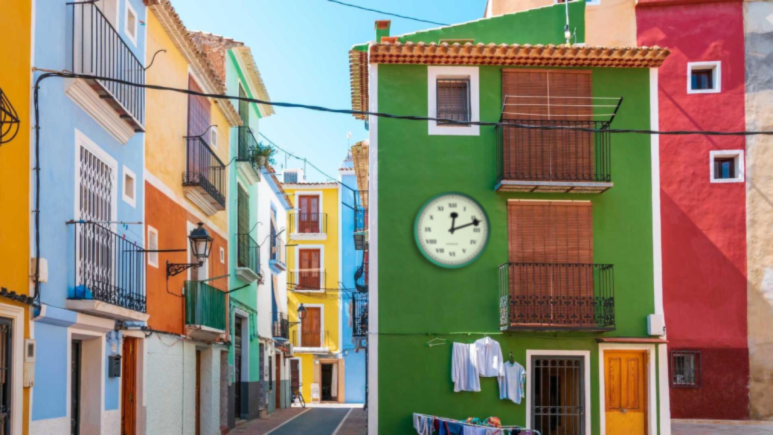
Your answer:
h=12 m=12
